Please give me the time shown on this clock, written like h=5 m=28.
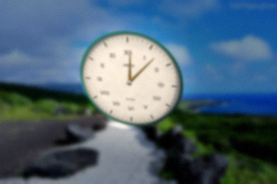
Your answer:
h=12 m=7
